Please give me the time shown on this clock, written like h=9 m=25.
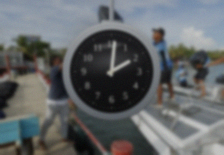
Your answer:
h=2 m=1
